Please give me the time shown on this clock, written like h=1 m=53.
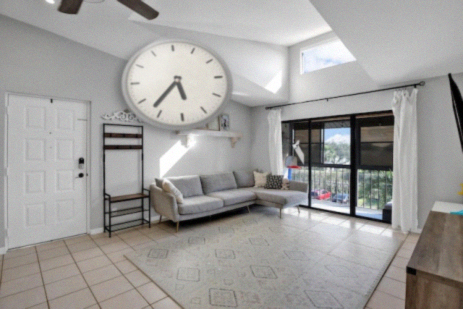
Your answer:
h=5 m=37
